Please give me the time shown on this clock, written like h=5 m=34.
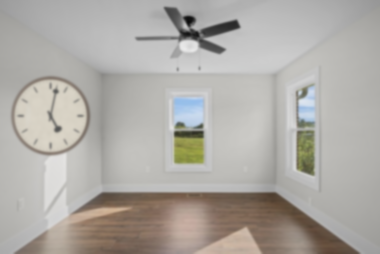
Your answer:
h=5 m=2
